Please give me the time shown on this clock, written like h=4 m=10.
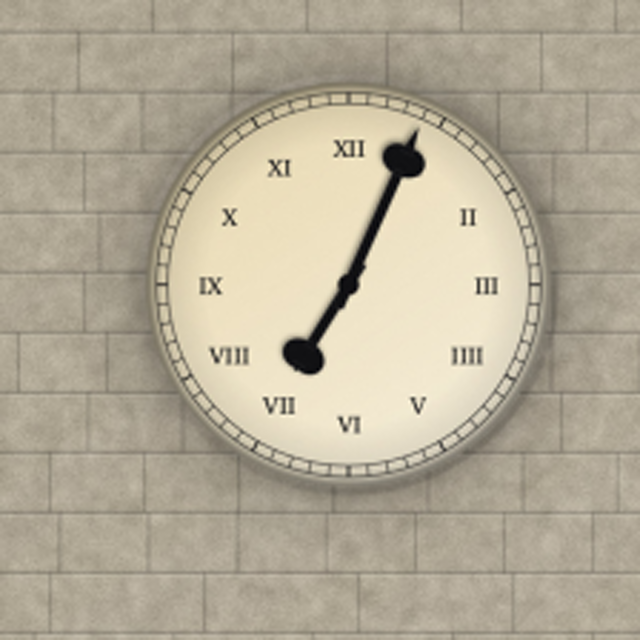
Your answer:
h=7 m=4
